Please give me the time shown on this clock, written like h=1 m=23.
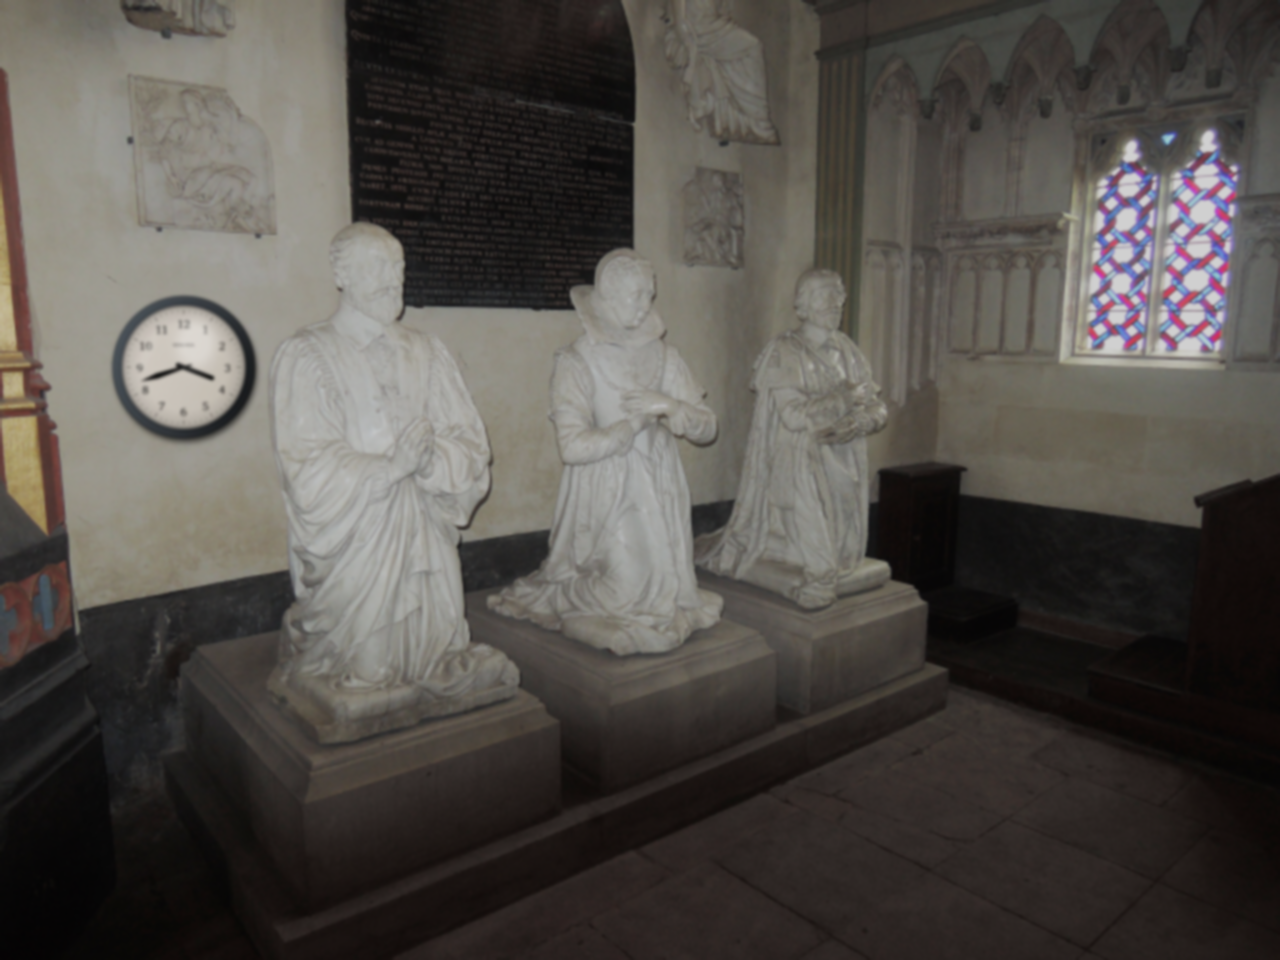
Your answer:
h=3 m=42
